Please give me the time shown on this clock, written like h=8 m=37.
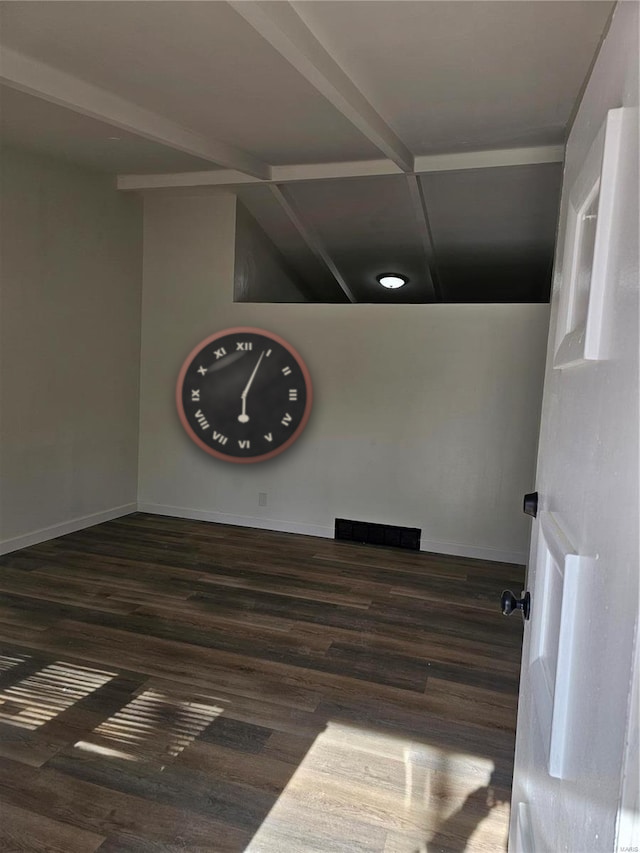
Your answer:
h=6 m=4
